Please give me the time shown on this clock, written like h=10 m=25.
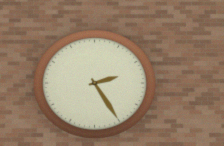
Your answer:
h=2 m=25
